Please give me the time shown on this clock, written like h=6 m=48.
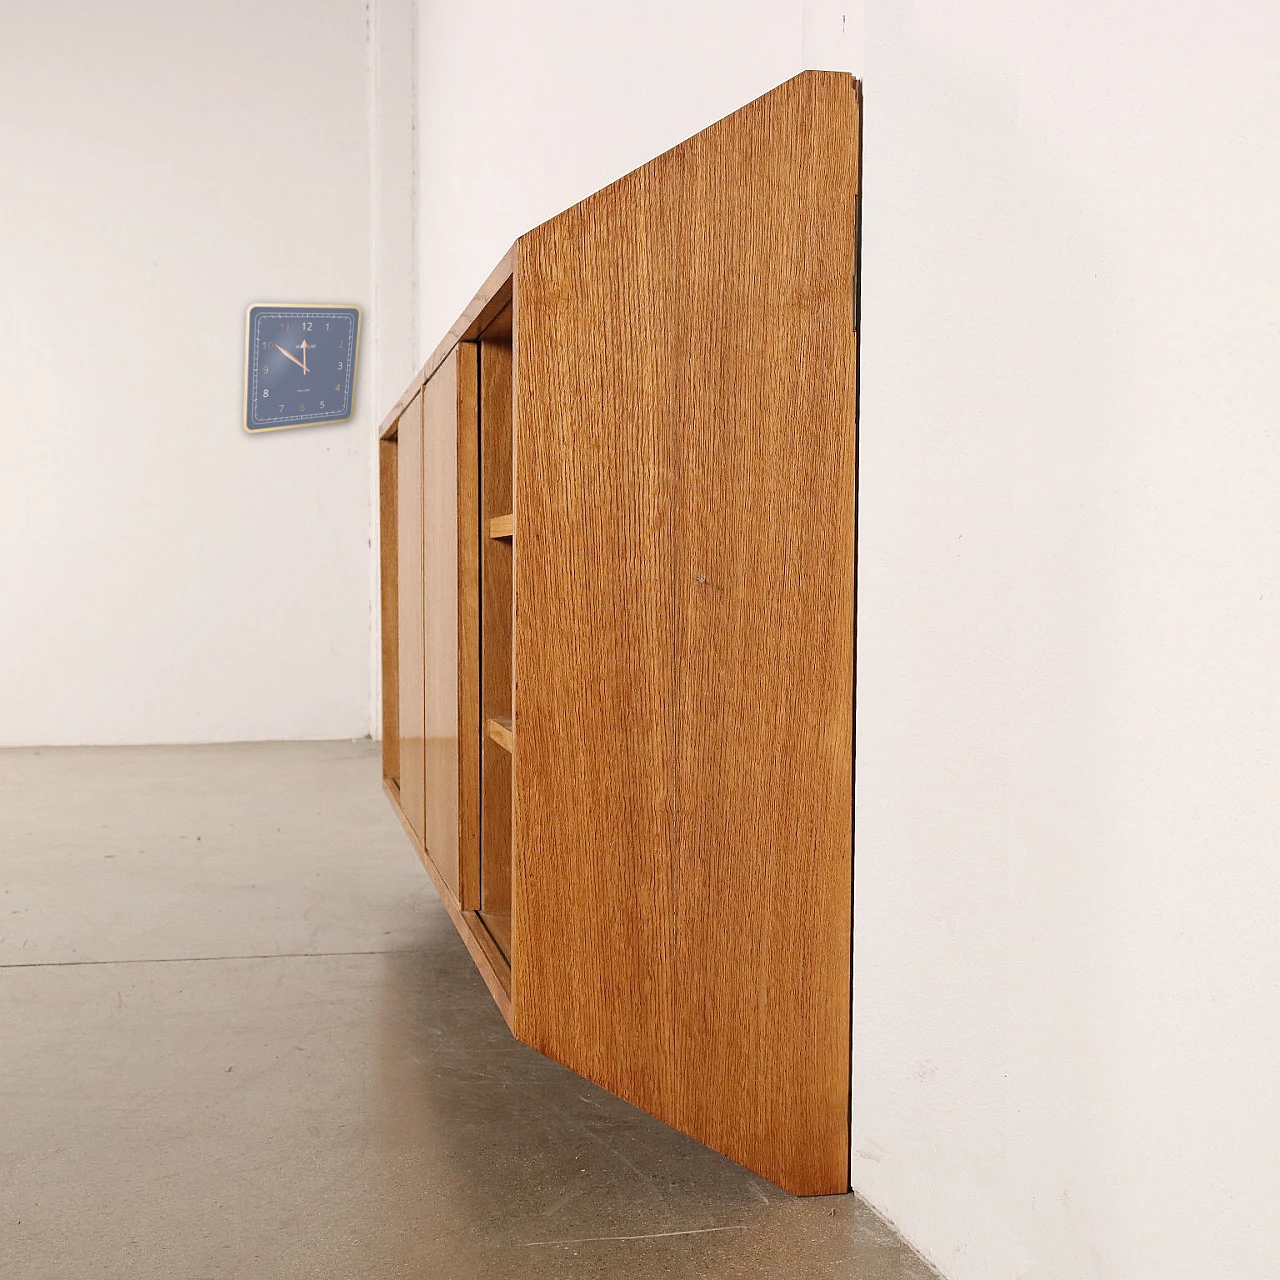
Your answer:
h=11 m=51
